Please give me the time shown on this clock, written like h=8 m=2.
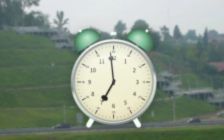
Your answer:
h=6 m=59
